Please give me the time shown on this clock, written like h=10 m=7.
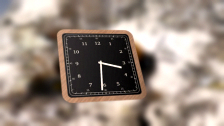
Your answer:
h=3 m=31
